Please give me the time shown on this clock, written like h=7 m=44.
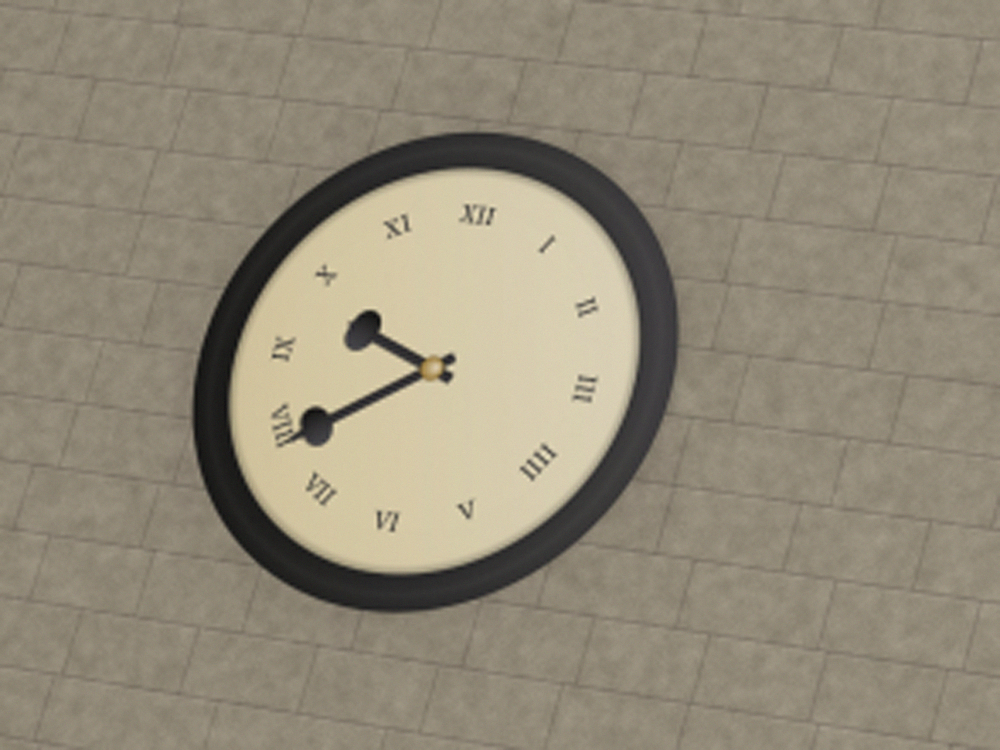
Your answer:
h=9 m=39
